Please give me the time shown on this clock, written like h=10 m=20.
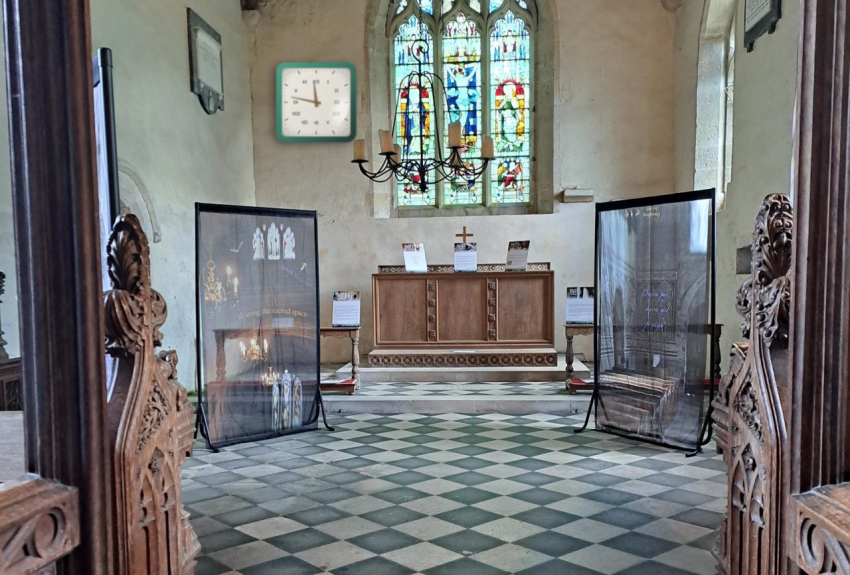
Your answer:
h=11 m=47
